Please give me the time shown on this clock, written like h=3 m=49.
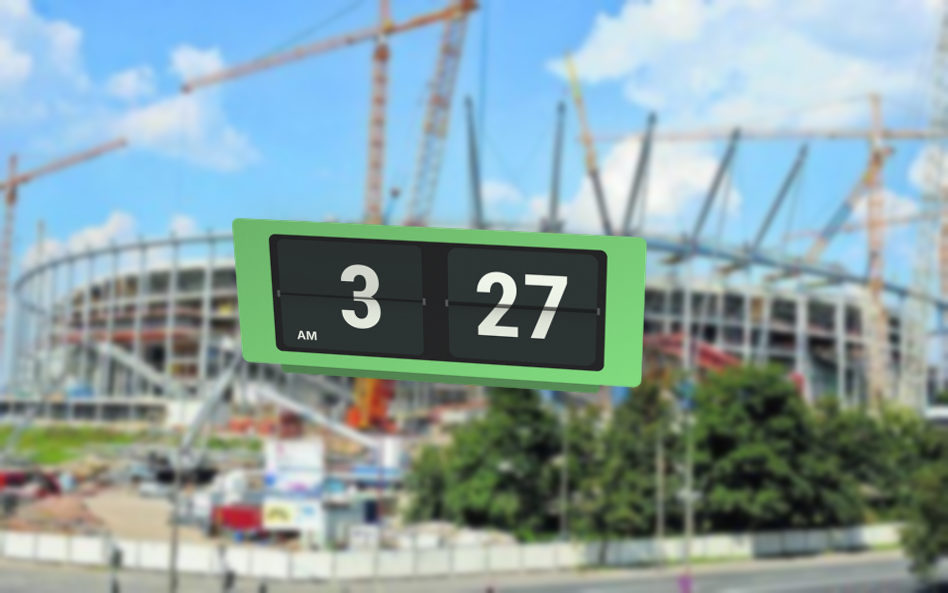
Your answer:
h=3 m=27
